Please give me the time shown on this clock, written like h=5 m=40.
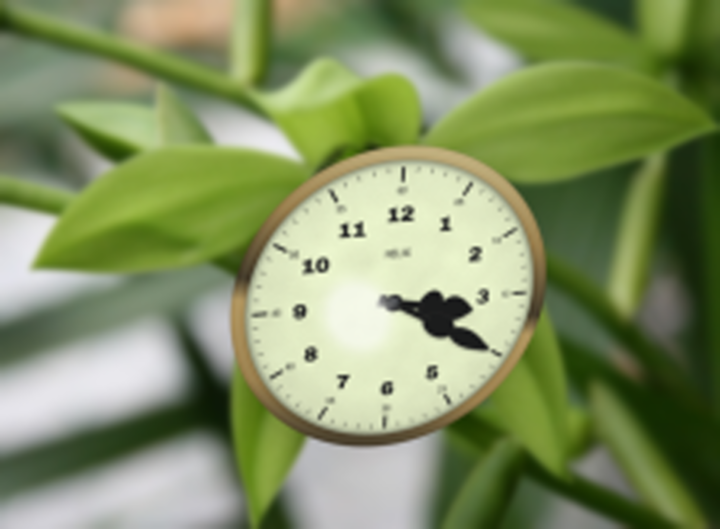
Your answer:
h=3 m=20
